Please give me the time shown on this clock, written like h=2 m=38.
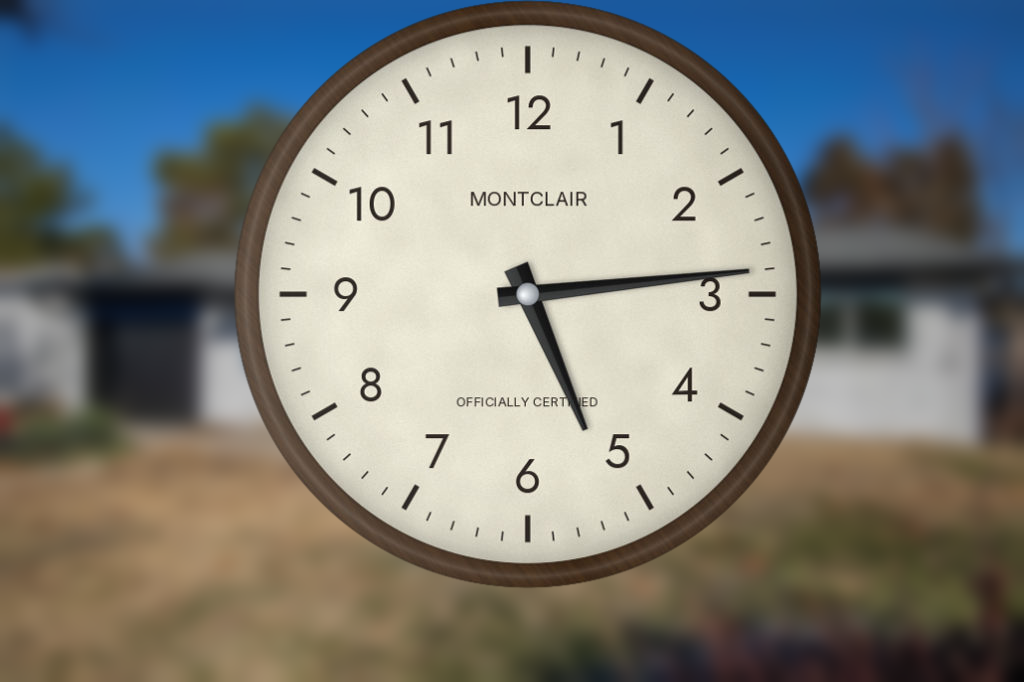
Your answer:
h=5 m=14
